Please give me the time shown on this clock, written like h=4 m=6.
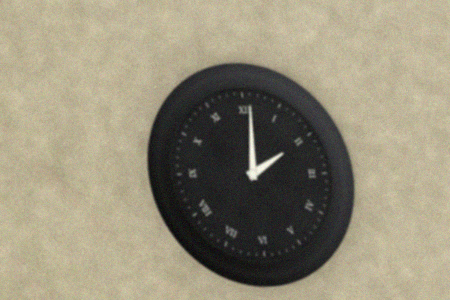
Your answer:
h=2 m=1
